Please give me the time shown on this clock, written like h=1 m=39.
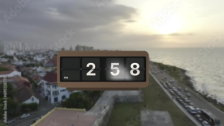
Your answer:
h=2 m=58
